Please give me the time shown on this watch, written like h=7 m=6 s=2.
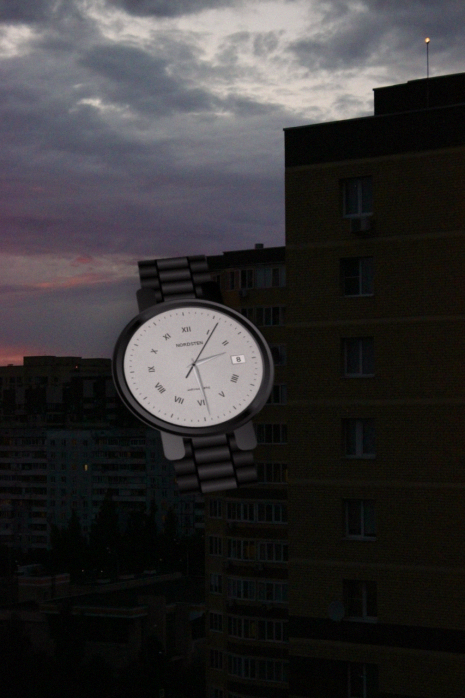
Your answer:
h=2 m=29 s=6
